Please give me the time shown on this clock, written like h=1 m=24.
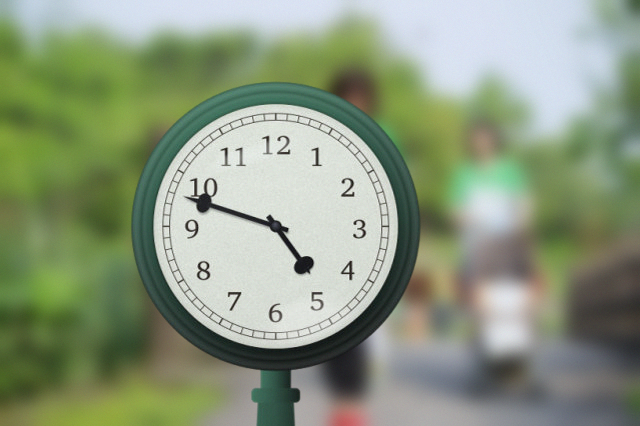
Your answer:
h=4 m=48
